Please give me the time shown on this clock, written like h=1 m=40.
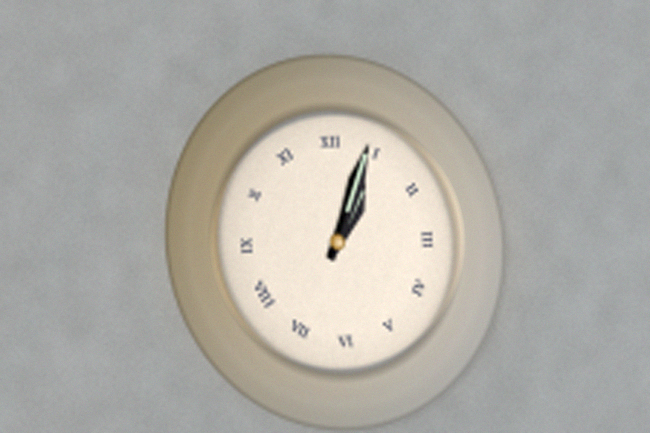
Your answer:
h=1 m=4
